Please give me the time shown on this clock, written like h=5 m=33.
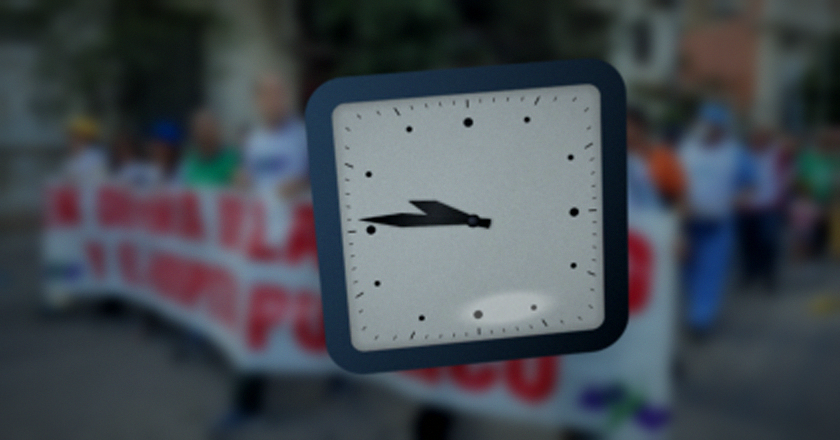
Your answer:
h=9 m=46
